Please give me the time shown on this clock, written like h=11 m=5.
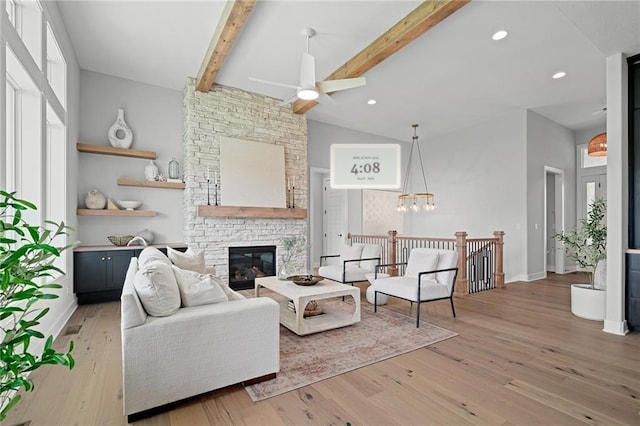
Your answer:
h=4 m=8
